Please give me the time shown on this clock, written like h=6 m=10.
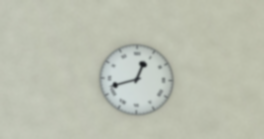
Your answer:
h=12 m=42
